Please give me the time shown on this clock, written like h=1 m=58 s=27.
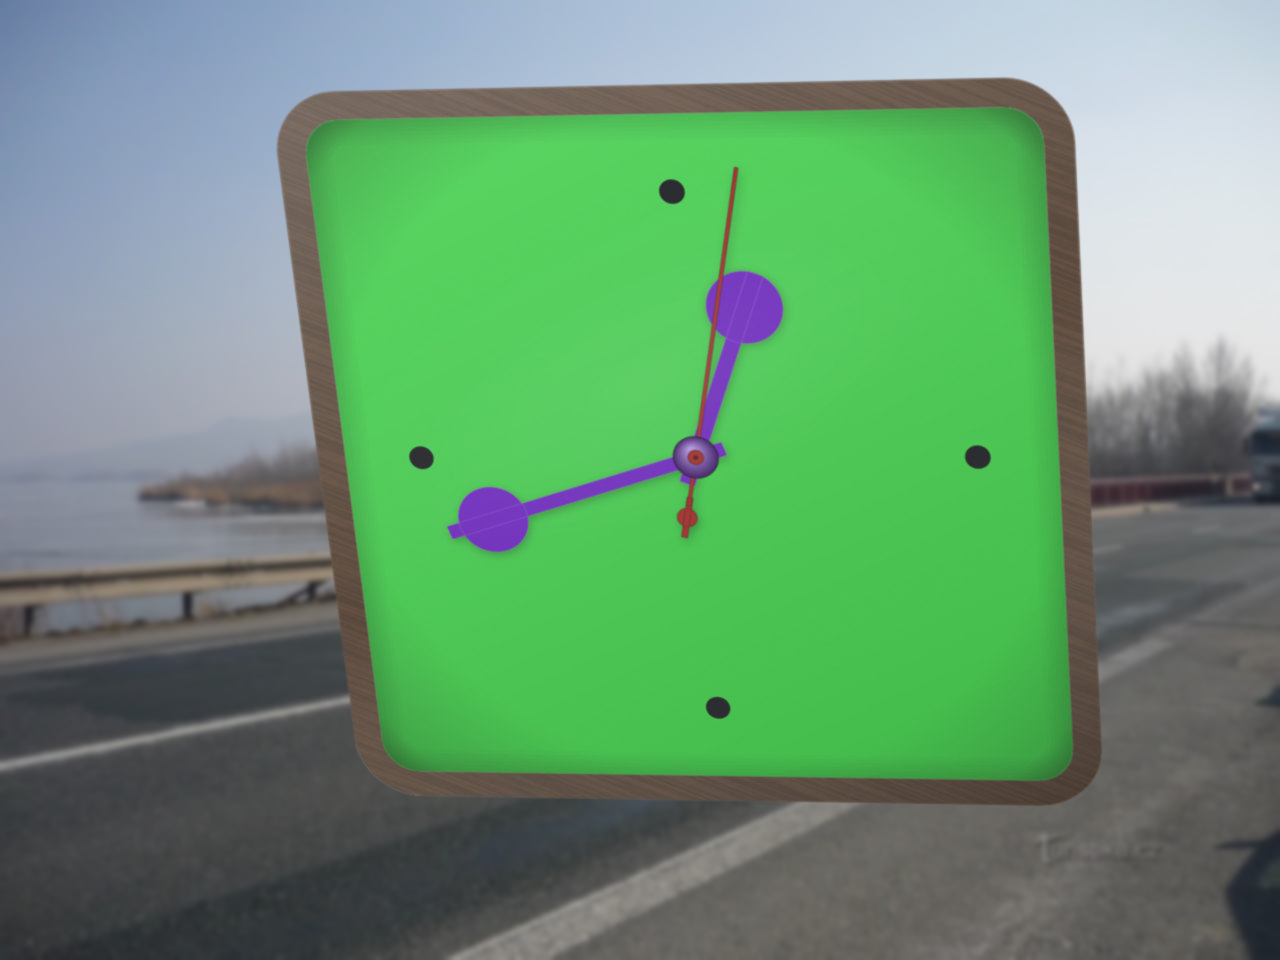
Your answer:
h=12 m=42 s=2
